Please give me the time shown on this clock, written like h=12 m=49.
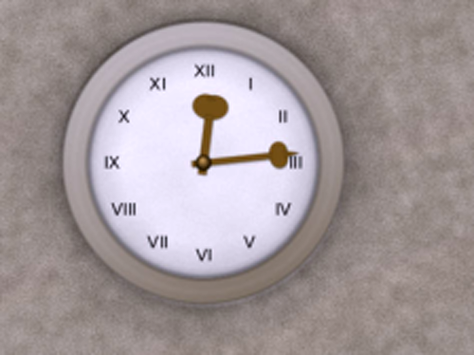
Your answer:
h=12 m=14
